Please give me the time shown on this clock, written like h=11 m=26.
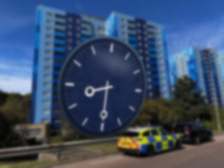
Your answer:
h=8 m=30
